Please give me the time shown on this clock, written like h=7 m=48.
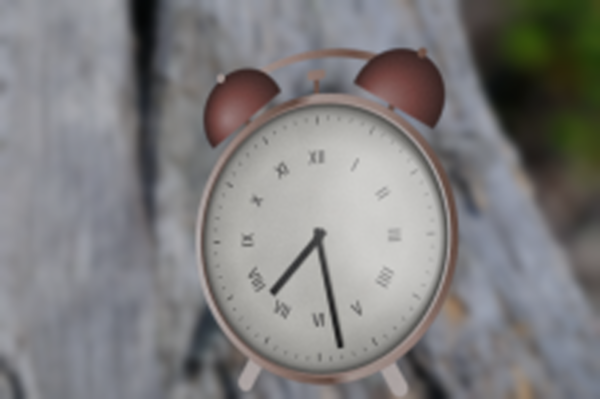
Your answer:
h=7 m=28
